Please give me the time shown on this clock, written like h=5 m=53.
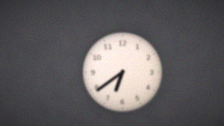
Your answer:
h=6 m=39
